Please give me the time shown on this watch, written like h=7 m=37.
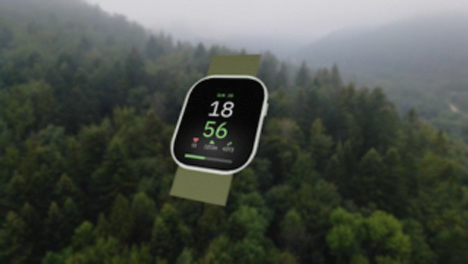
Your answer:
h=18 m=56
